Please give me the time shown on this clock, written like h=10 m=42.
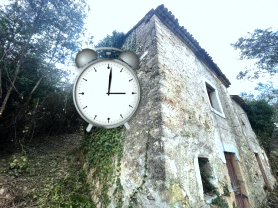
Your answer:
h=3 m=1
